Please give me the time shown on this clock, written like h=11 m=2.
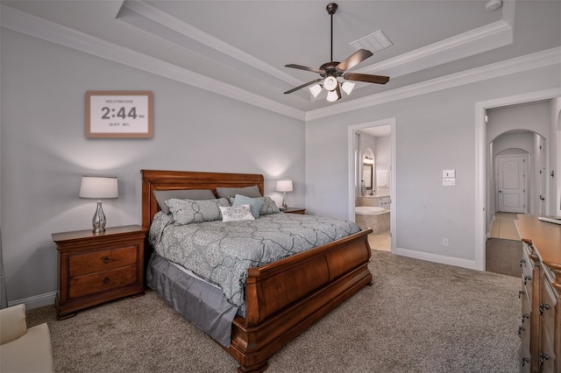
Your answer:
h=2 m=44
